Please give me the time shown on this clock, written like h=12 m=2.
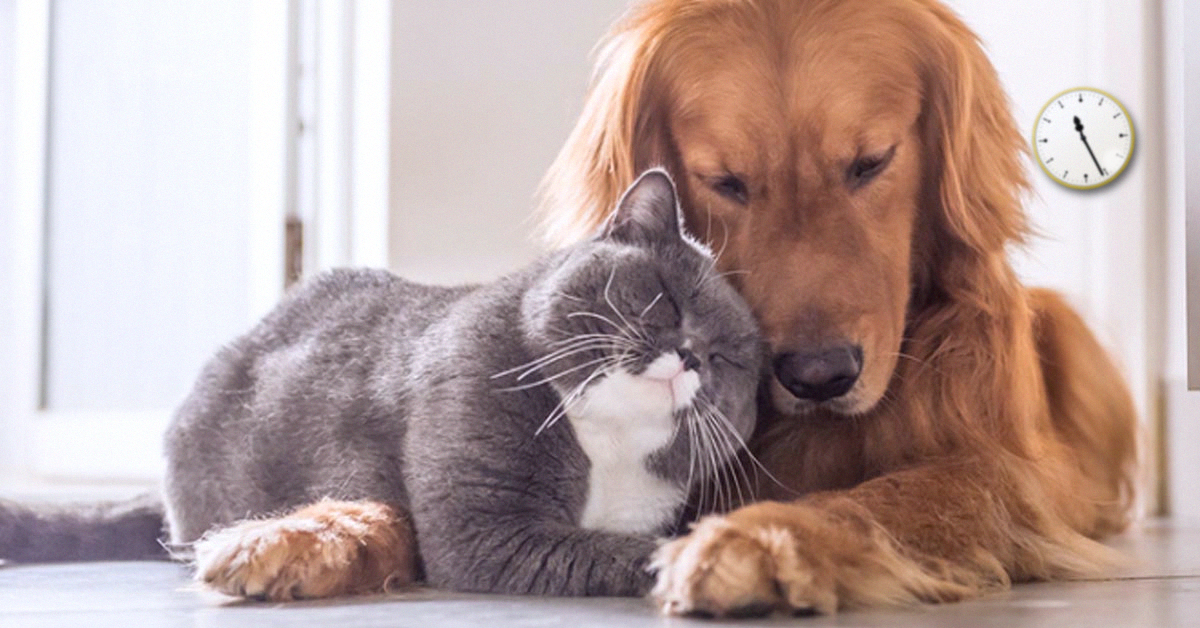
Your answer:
h=11 m=26
